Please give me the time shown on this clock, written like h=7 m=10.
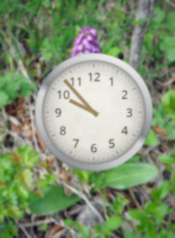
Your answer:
h=9 m=53
